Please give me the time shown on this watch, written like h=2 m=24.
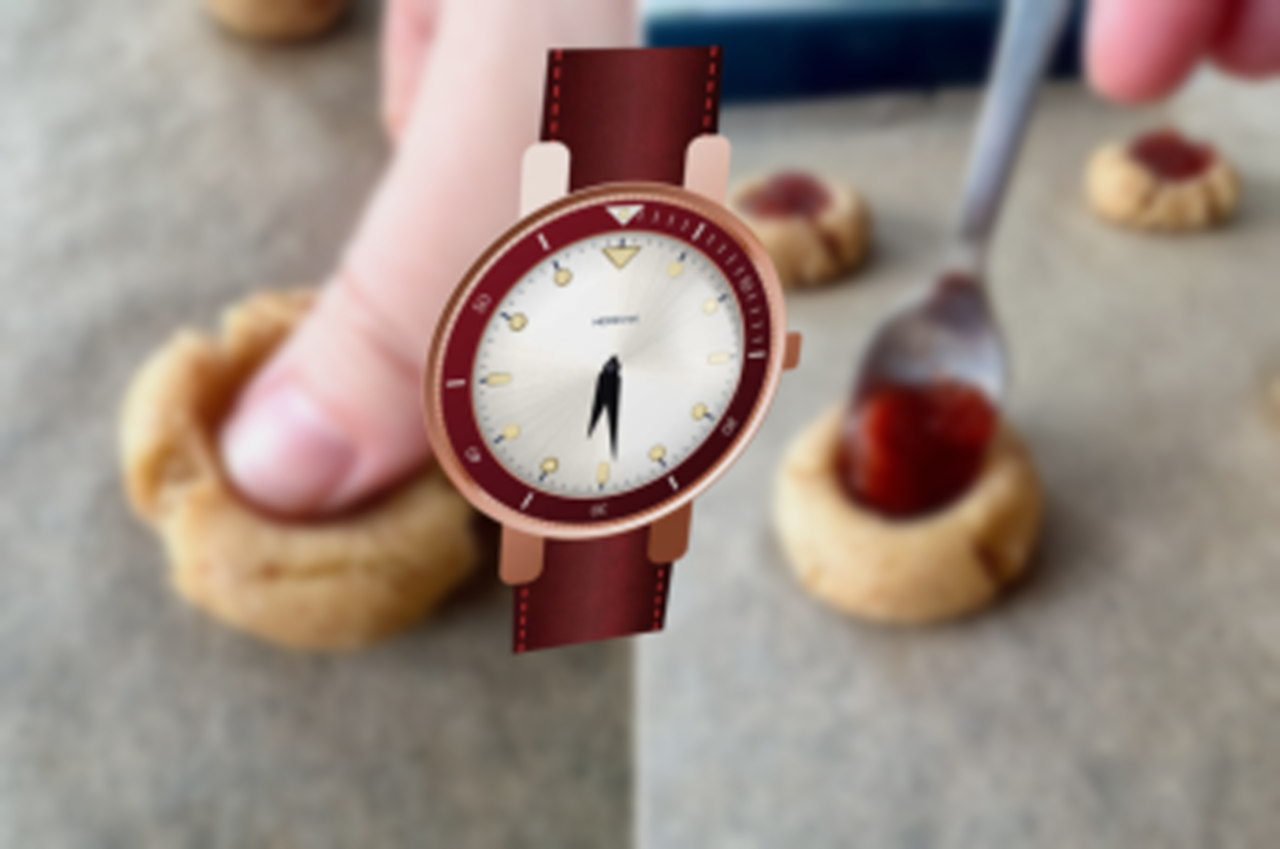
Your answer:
h=6 m=29
